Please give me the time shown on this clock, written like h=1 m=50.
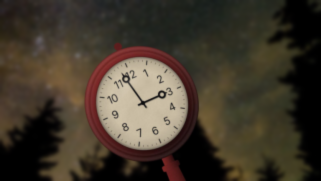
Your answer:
h=2 m=58
